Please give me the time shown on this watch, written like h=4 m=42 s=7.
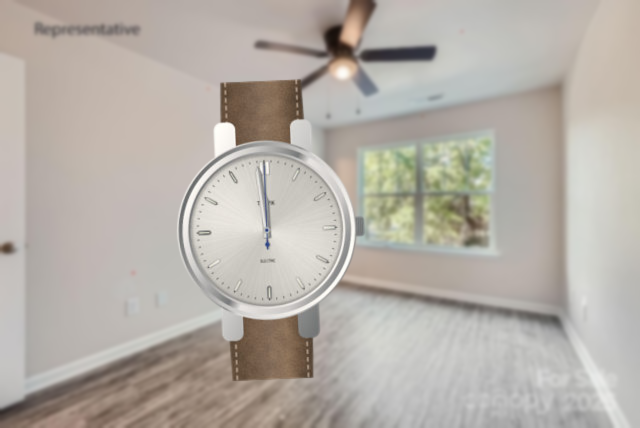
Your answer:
h=11 m=59 s=0
